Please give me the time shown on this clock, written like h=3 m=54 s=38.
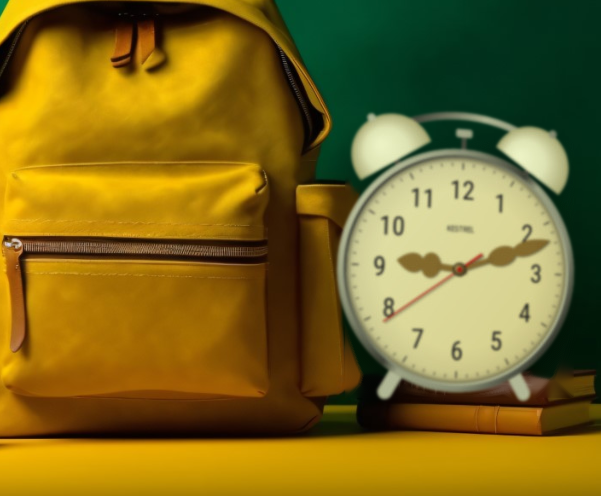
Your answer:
h=9 m=11 s=39
